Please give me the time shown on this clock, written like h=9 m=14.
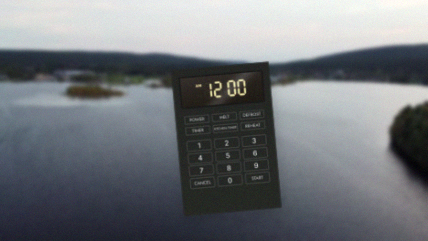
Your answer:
h=12 m=0
